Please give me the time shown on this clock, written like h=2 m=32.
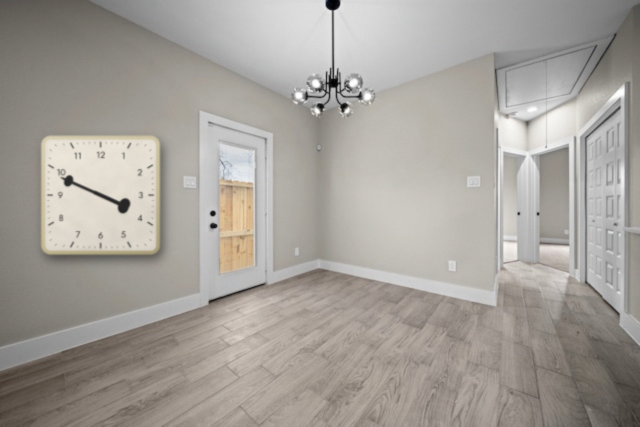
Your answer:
h=3 m=49
